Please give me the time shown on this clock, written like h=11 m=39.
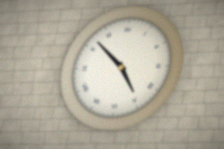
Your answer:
h=4 m=52
